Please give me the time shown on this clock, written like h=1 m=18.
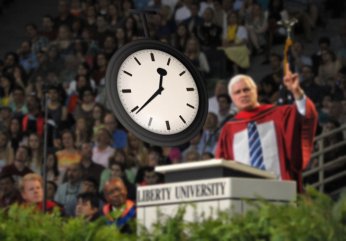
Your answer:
h=12 m=39
